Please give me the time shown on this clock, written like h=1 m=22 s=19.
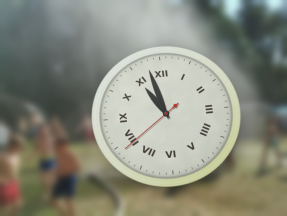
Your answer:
h=10 m=57 s=39
